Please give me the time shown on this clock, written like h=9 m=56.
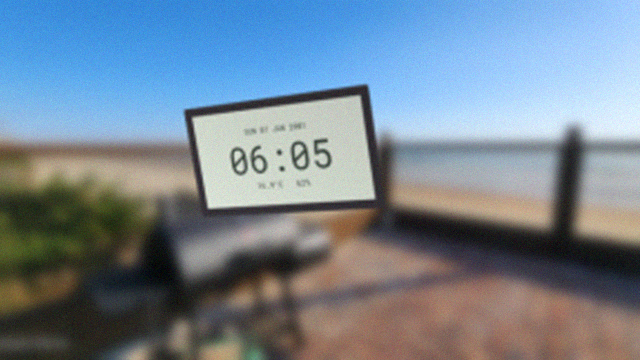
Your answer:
h=6 m=5
